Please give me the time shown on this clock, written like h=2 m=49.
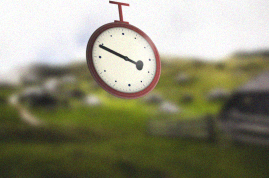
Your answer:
h=3 m=49
